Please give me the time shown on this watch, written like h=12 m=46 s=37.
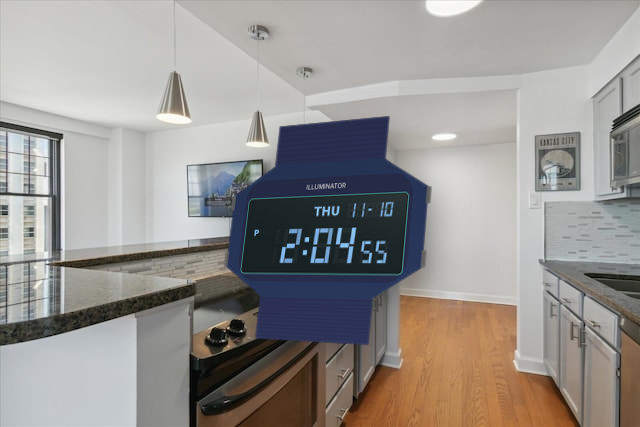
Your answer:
h=2 m=4 s=55
